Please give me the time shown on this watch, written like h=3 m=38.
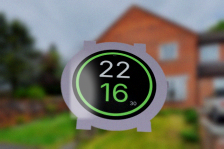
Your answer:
h=22 m=16
